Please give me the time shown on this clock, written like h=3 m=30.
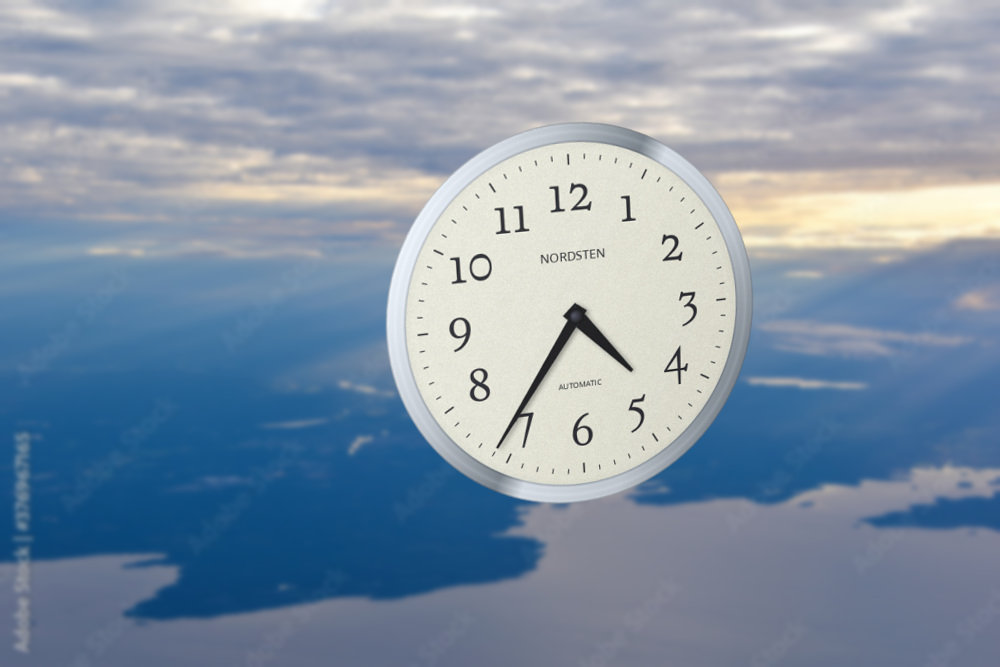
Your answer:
h=4 m=36
